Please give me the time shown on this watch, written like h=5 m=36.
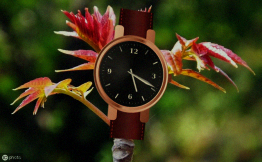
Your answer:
h=5 m=19
